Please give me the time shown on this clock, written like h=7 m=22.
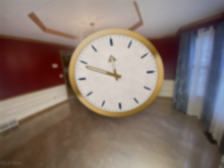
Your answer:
h=11 m=49
